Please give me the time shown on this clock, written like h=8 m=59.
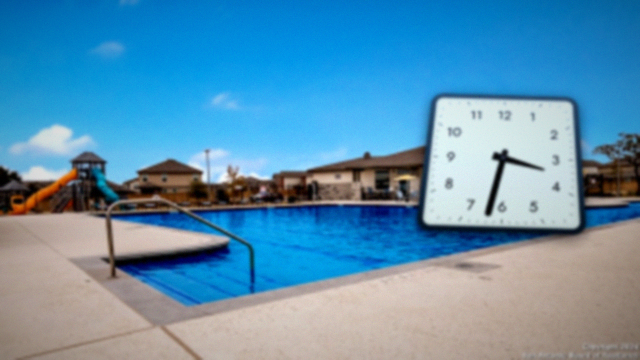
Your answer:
h=3 m=32
